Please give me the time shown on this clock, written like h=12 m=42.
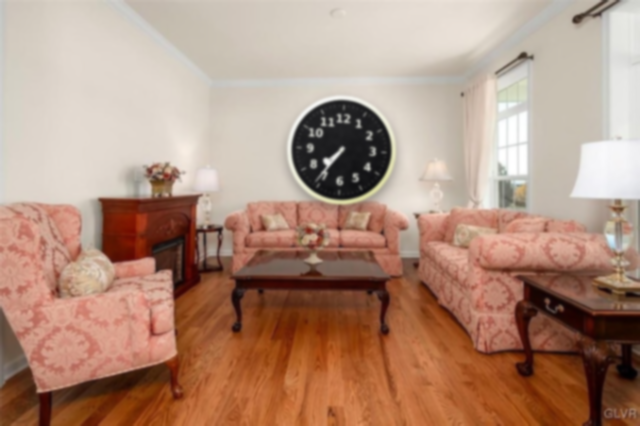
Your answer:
h=7 m=36
